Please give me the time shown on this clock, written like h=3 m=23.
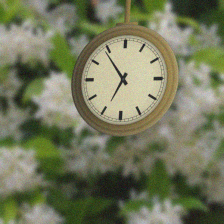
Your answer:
h=6 m=54
